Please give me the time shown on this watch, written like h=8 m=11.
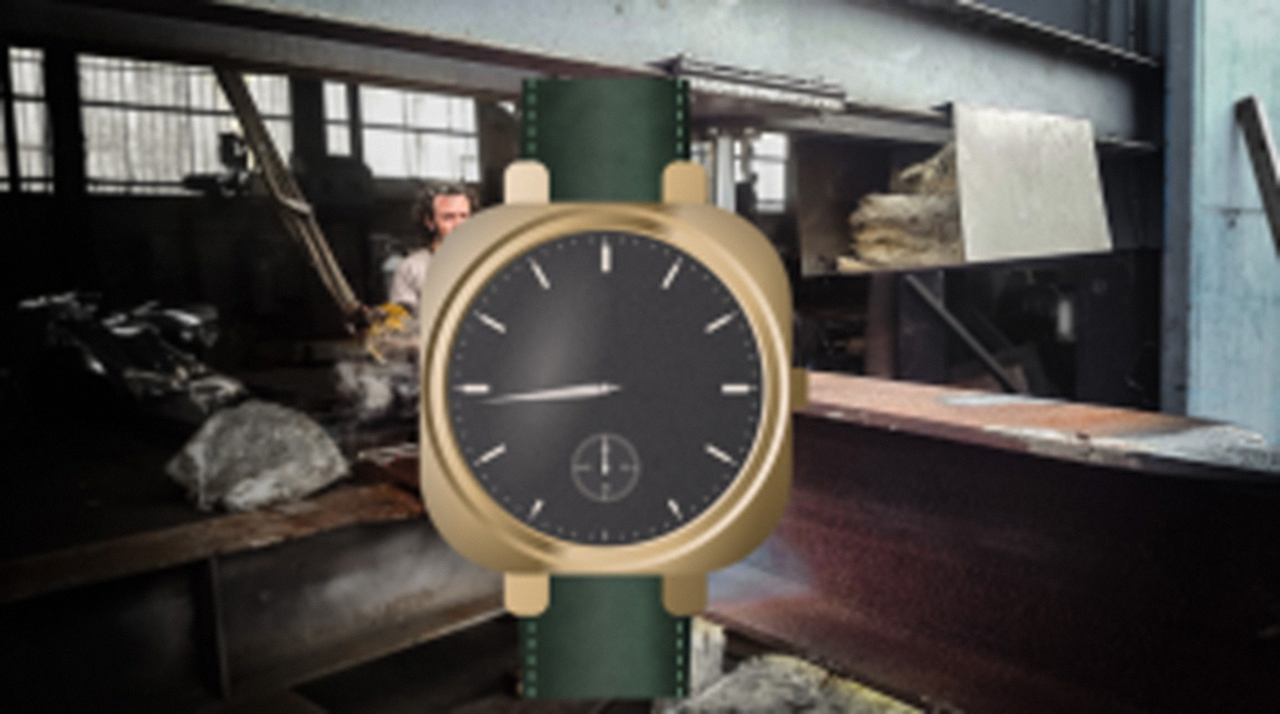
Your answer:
h=8 m=44
